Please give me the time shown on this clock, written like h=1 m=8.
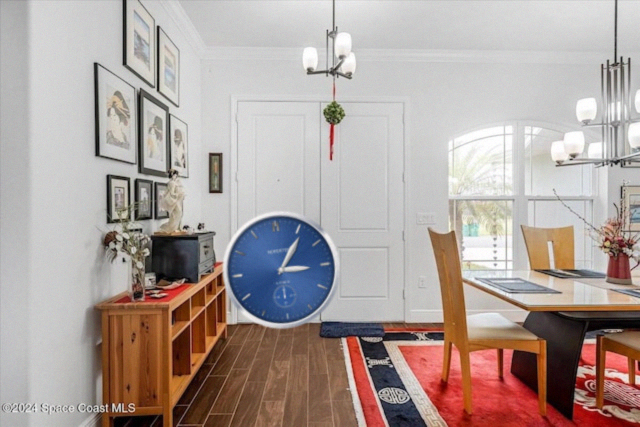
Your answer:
h=3 m=6
